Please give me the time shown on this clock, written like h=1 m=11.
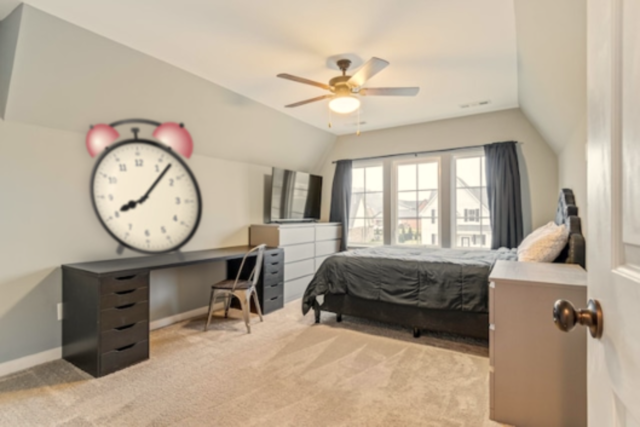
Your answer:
h=8 m=7
